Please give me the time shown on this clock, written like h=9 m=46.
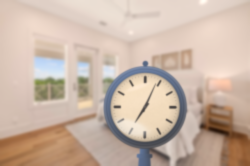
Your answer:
h=7 m=4
